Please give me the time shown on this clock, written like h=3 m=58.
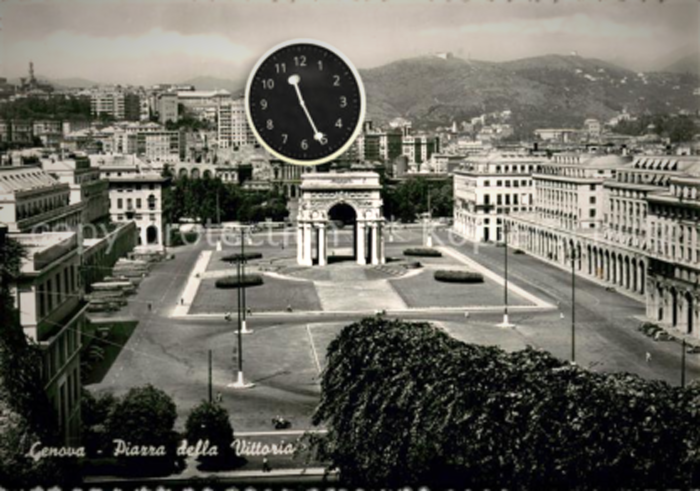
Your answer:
h=11 m=26
